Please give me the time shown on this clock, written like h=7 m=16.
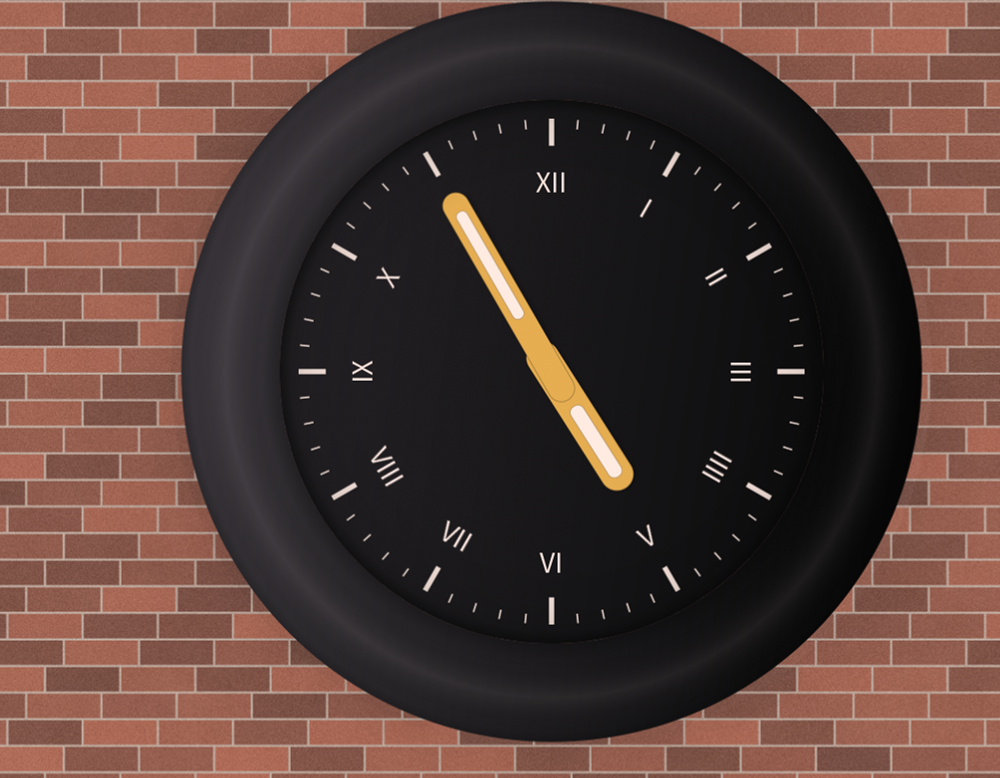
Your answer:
h=4 m=55
